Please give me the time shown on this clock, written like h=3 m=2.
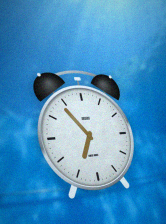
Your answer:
h=6 m=54
